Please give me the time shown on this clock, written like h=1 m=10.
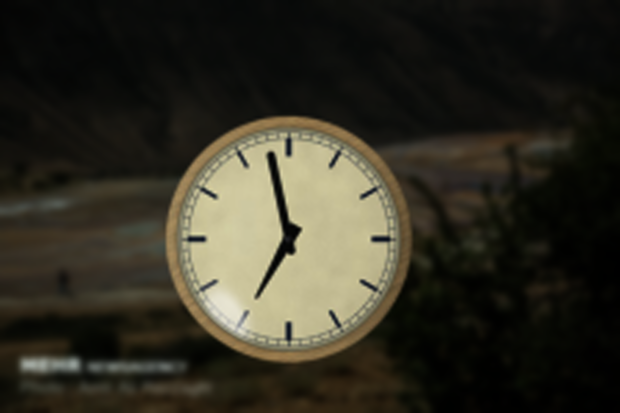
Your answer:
h=6 m=58
